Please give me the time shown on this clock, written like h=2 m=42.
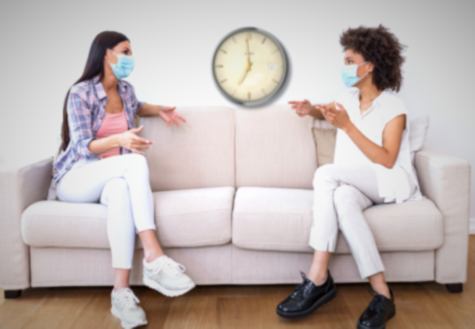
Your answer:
h=6 m=59
